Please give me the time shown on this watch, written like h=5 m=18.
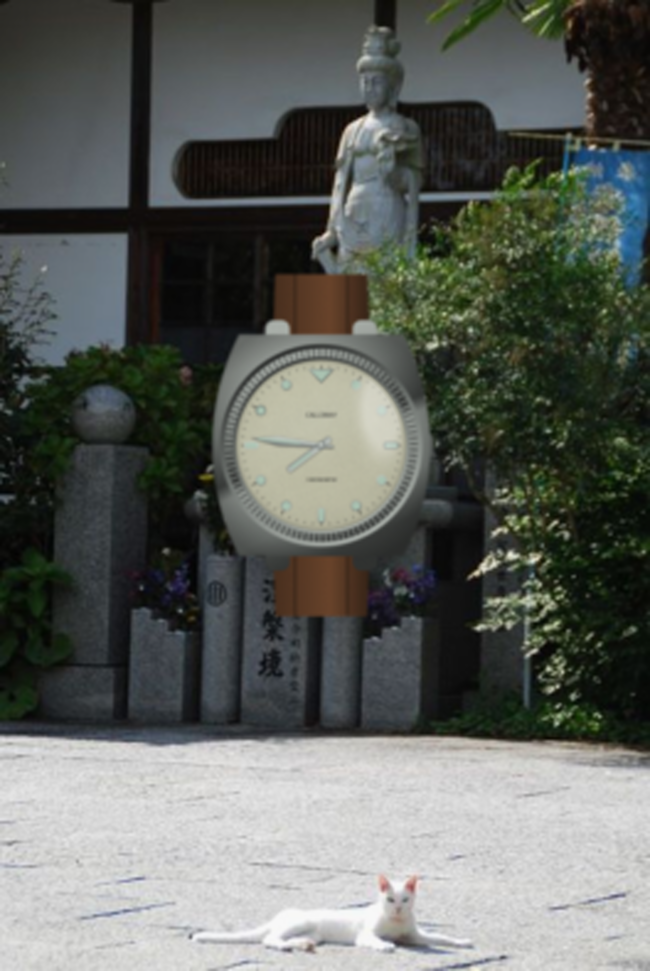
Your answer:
h=7 m=46
